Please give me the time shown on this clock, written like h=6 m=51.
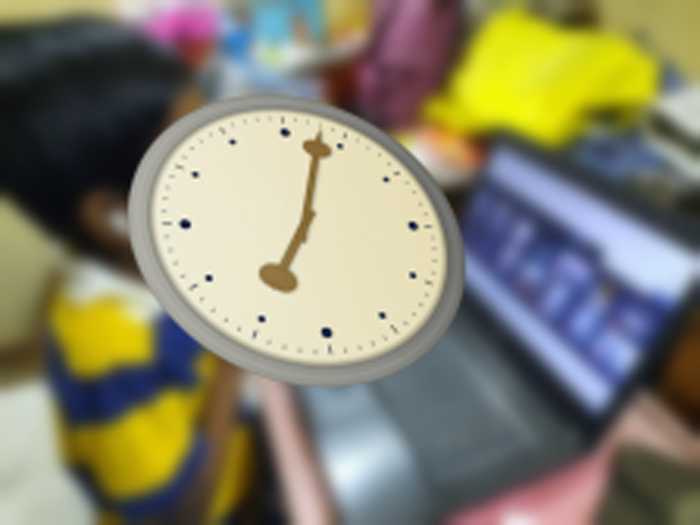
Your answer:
h=7 m=3
